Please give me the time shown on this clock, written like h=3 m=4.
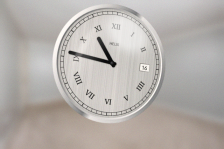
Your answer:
h=10 m=46
